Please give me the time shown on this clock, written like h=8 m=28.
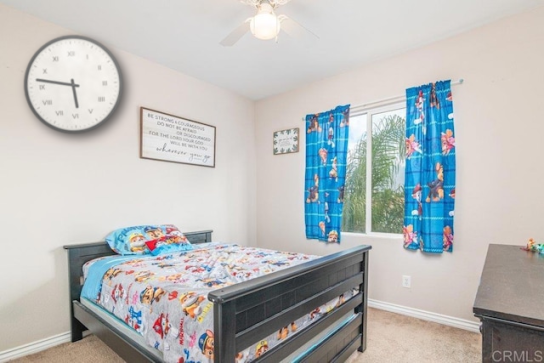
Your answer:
h=5 m=47
